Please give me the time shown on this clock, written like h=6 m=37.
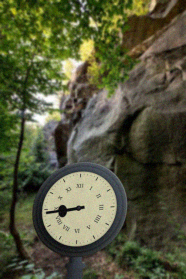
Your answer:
h=8 m=44
